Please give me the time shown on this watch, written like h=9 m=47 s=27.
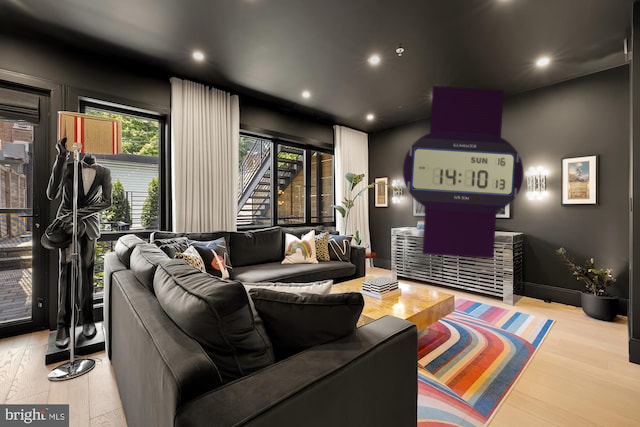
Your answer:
h=14 m=10 s=13
